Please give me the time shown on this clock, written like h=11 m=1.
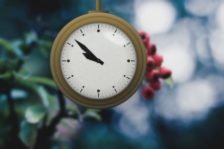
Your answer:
h=9 m=52
